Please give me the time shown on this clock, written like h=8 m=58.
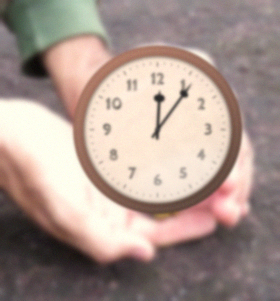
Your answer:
h=12 m=6
